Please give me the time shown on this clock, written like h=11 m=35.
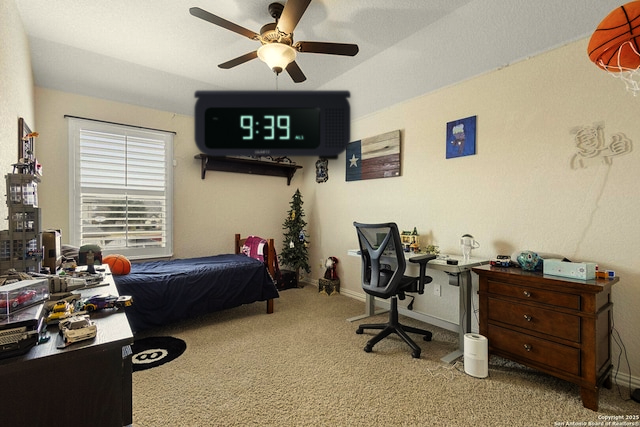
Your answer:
h=9 m=39
